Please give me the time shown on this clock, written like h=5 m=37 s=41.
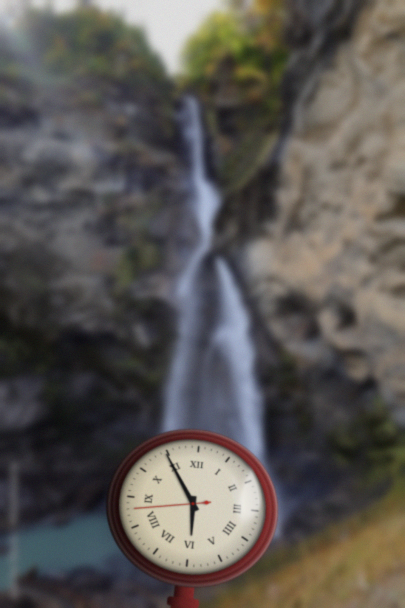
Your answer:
h=5 m=54 s=43
